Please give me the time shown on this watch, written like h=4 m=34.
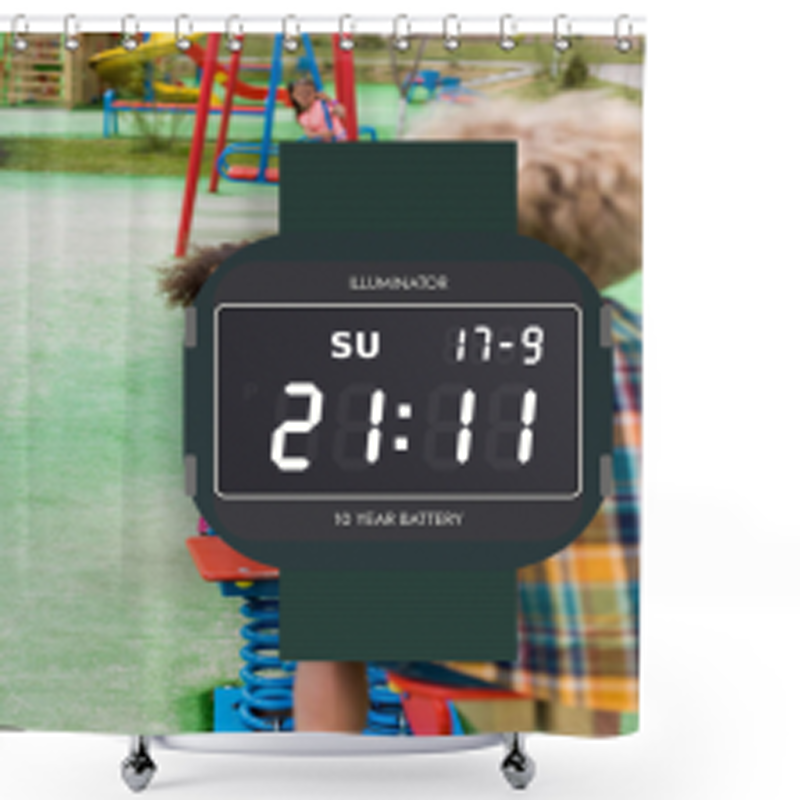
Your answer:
h=21 m=11
